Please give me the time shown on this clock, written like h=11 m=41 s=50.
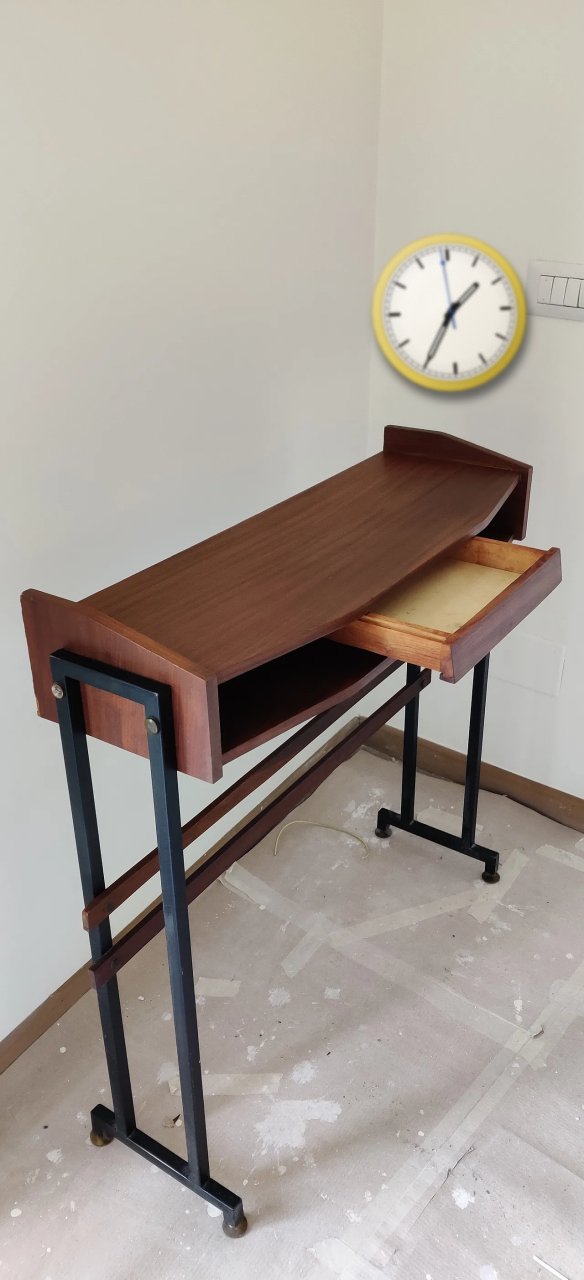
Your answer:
h=1 m=34 s=59
